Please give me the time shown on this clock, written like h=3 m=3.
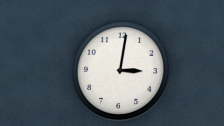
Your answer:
h=3 m=1
